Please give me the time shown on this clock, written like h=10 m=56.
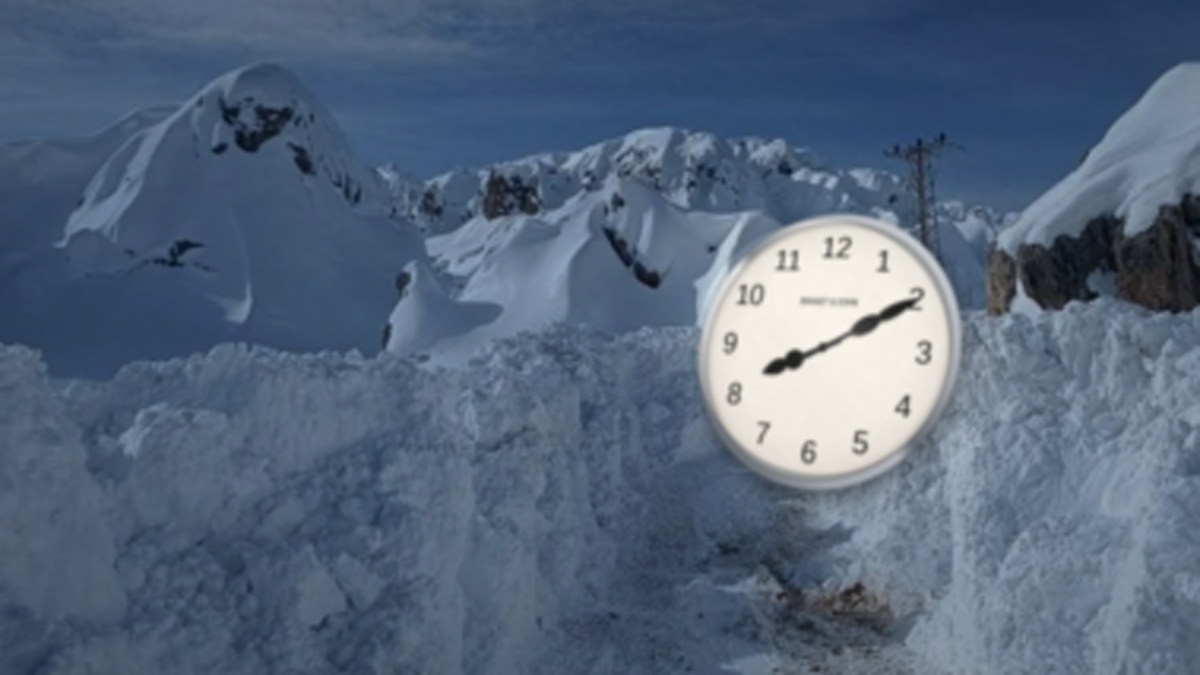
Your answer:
h=8 m=10
